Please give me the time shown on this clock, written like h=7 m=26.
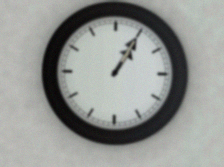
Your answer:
h=1 m=5
